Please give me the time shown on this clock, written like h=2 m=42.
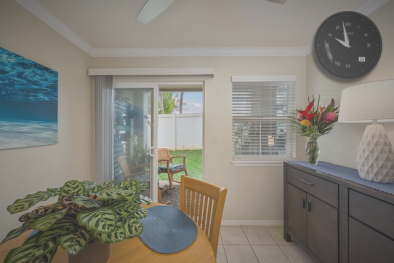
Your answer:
h=9 m=58
